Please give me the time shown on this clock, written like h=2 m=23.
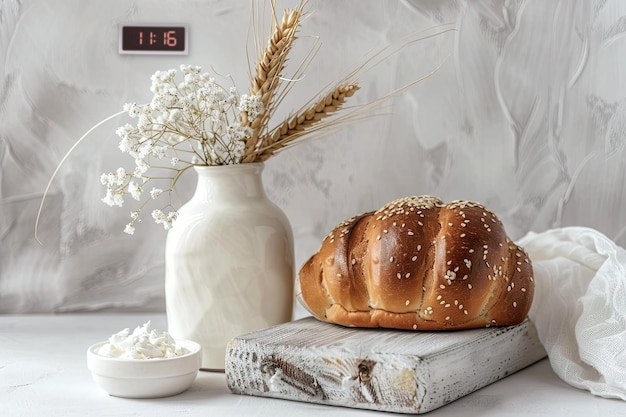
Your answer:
h=11 m=16
